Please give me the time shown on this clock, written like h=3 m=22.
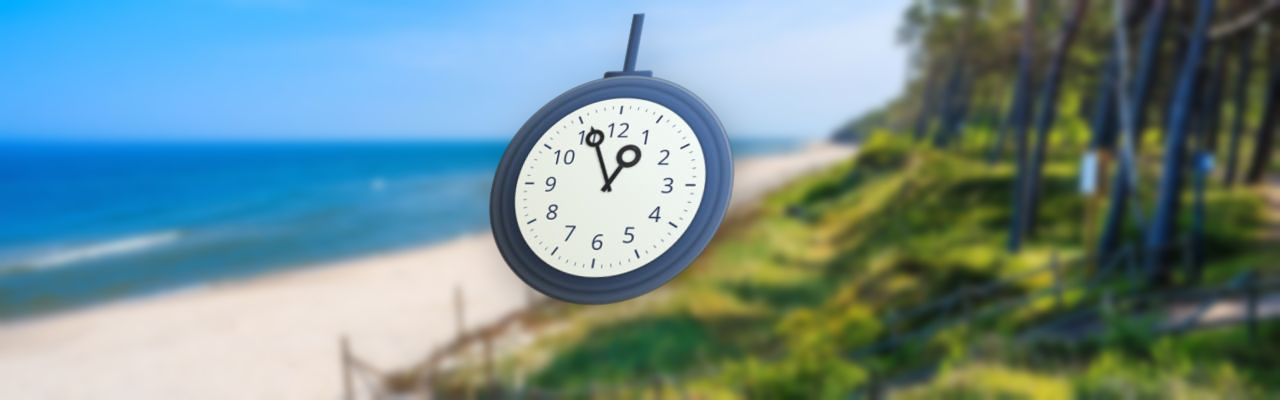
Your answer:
h=12 m=56
